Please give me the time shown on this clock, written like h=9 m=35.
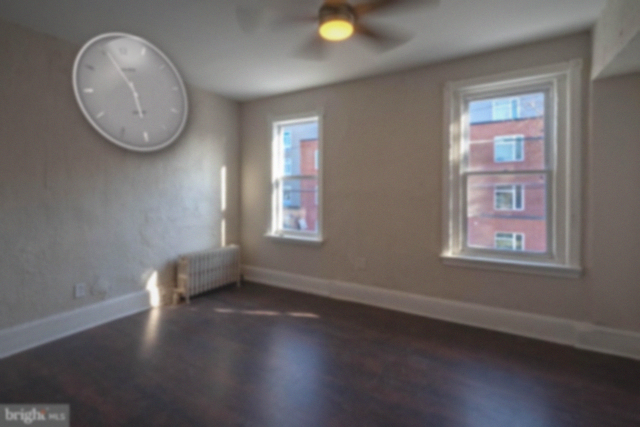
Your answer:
h=5 m=56
